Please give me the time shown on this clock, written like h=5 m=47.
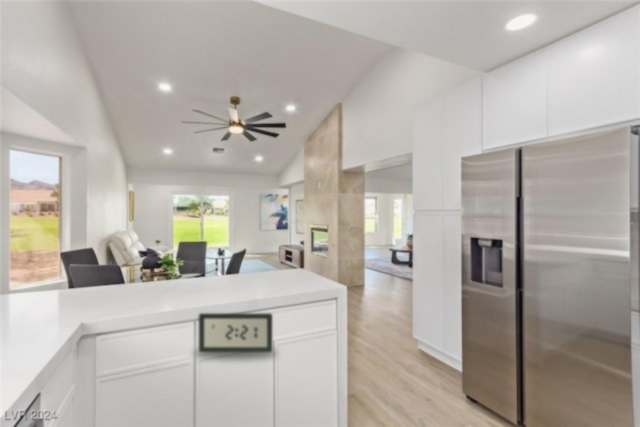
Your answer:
h=2 m=21
